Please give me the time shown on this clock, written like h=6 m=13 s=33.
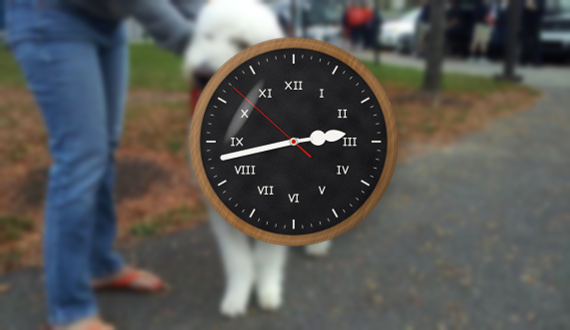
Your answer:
h=2 m=42 s=52
